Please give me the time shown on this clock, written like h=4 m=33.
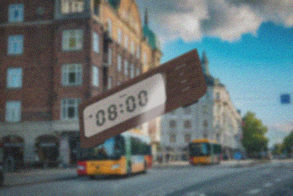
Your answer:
h=8 m=0
